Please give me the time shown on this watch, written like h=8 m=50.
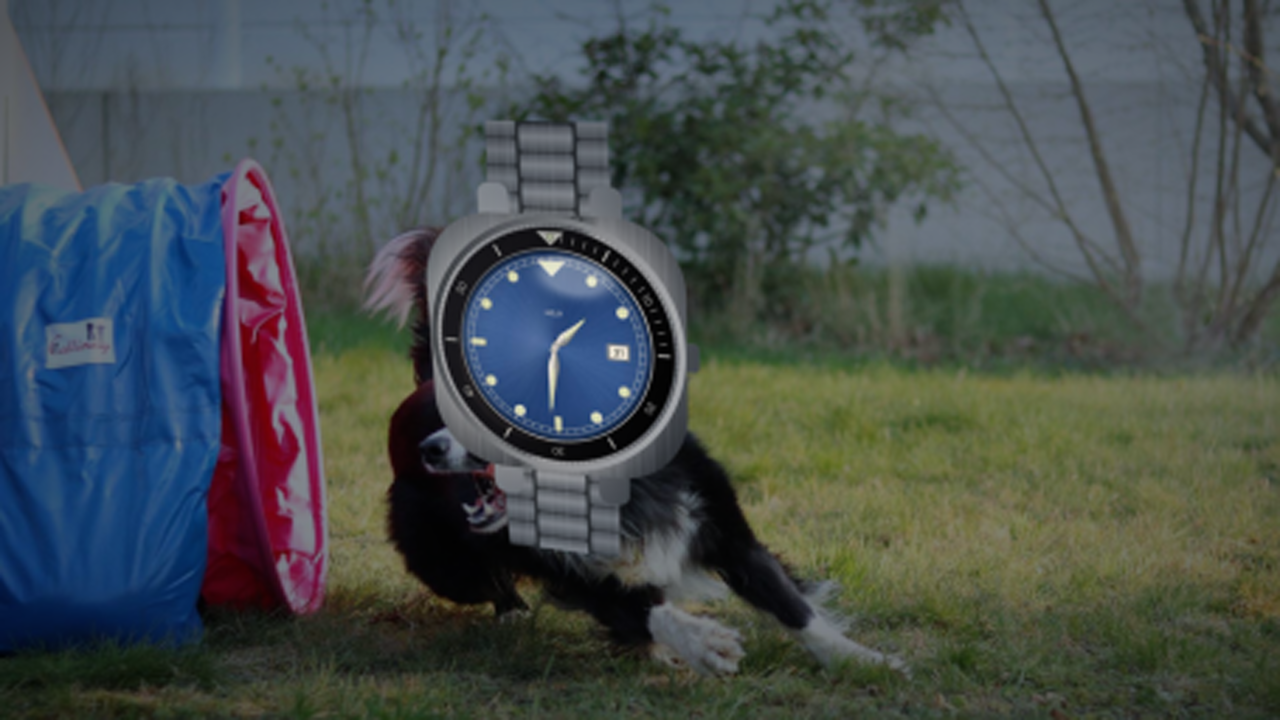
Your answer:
h=1 m=31
